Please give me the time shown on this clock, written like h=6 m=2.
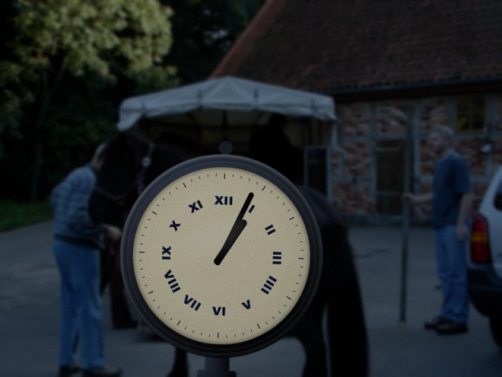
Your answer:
h=1 m=4
